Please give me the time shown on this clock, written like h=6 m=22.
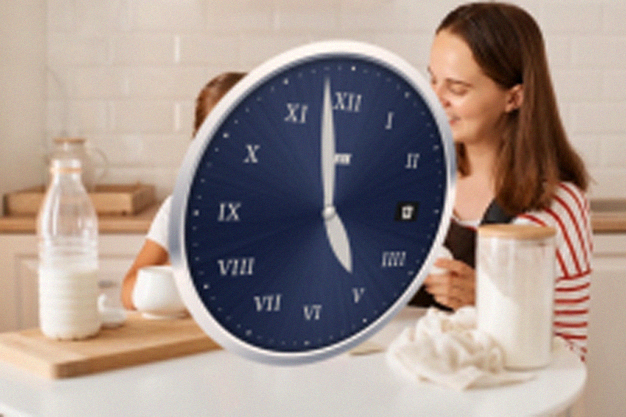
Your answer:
h=4 m=58
